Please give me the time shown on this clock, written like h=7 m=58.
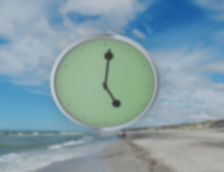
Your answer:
h=5 m=1
